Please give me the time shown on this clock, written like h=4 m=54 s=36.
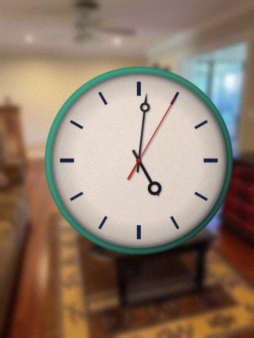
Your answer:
h=5 m=1 s=5
